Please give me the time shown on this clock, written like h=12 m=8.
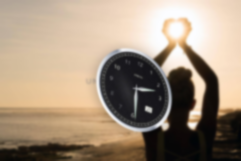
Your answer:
h=2 m=29
